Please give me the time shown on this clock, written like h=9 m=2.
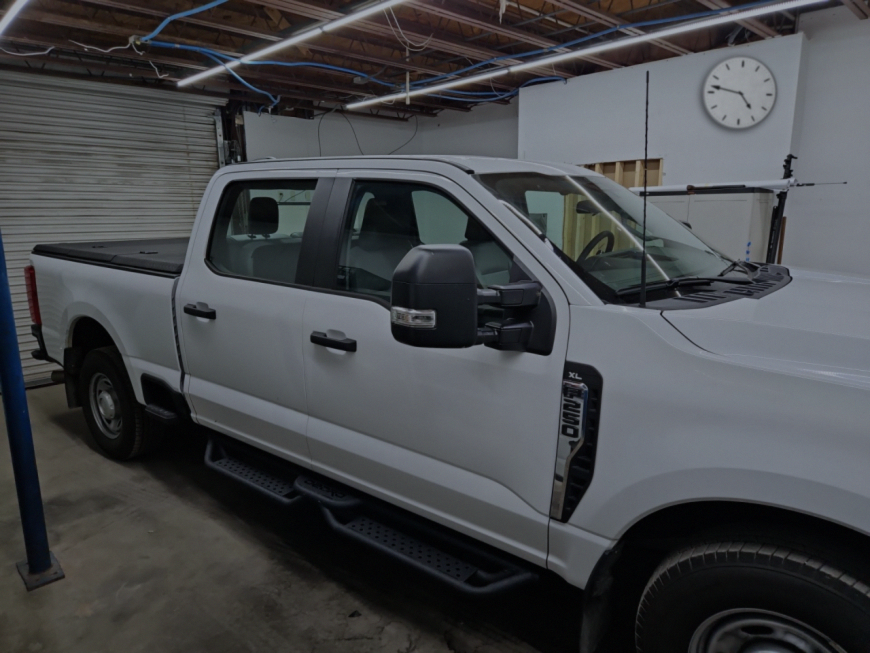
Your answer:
h=4 m=47
